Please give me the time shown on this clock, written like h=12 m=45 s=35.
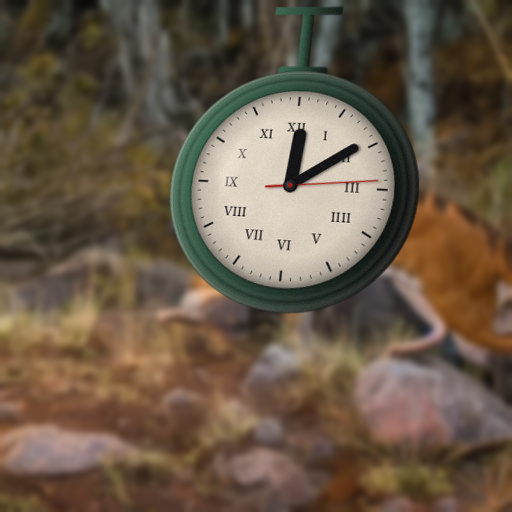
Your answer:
h=12 m=9 s=14
